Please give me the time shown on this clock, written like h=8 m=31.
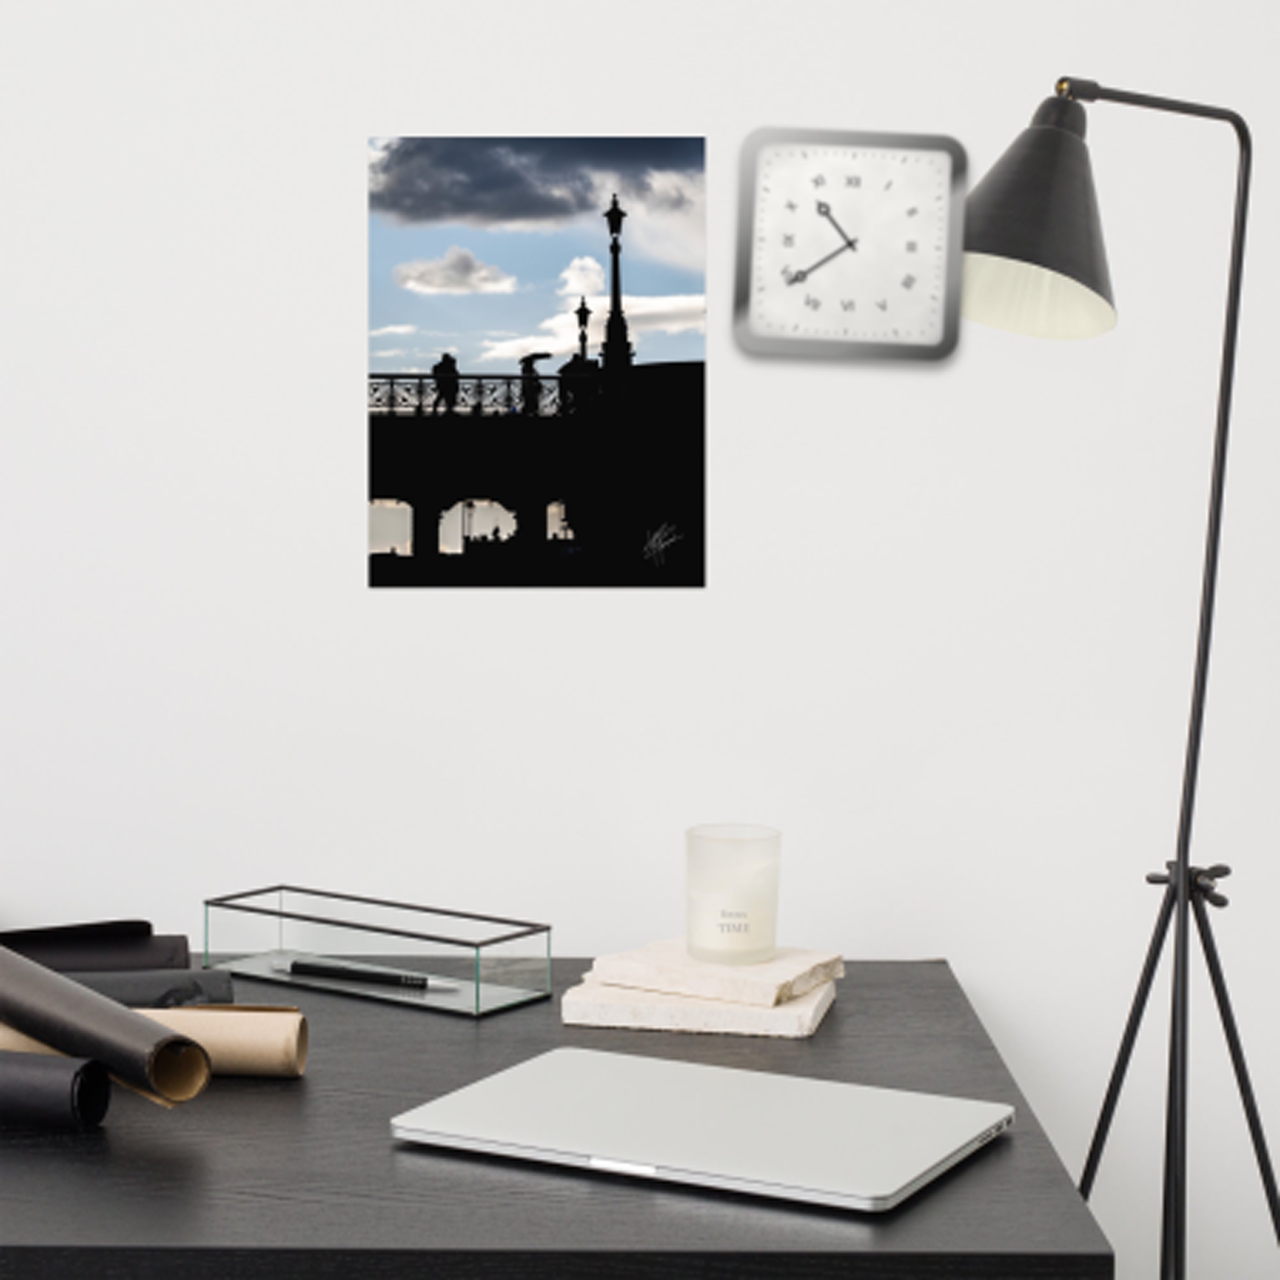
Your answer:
h=10 m=39
